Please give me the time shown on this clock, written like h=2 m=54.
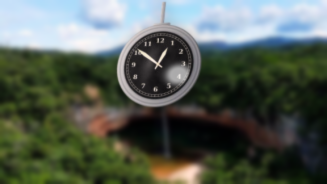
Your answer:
h=12 m=51
